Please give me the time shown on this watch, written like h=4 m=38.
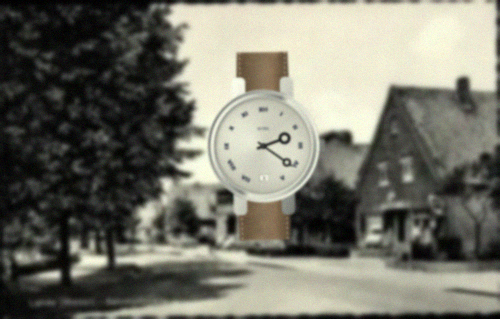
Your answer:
h=2 m=21
